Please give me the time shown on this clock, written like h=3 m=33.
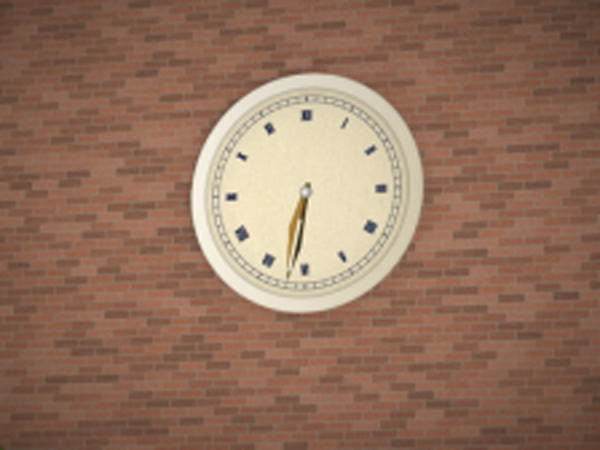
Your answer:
h=6 m=32
